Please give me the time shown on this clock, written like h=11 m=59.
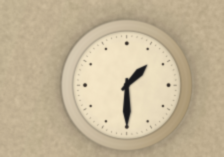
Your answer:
h=1 m=30
